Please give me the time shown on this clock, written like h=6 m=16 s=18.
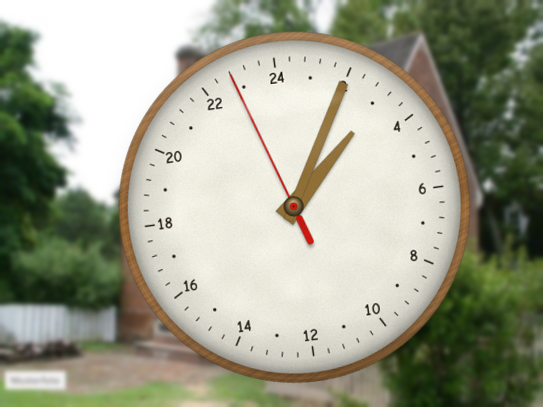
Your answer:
h=3 m=4 s=57
